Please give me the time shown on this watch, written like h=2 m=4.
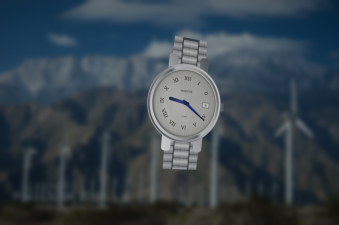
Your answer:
h=9 m=21
